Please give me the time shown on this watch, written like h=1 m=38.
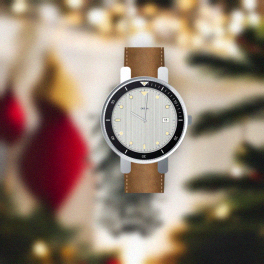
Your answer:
h=10 m=1
